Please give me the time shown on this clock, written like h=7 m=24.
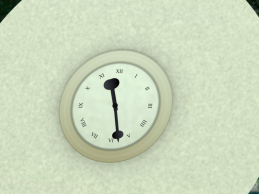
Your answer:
h=11 m=28
